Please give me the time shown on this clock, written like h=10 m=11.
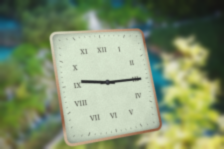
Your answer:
h=9 m=15
